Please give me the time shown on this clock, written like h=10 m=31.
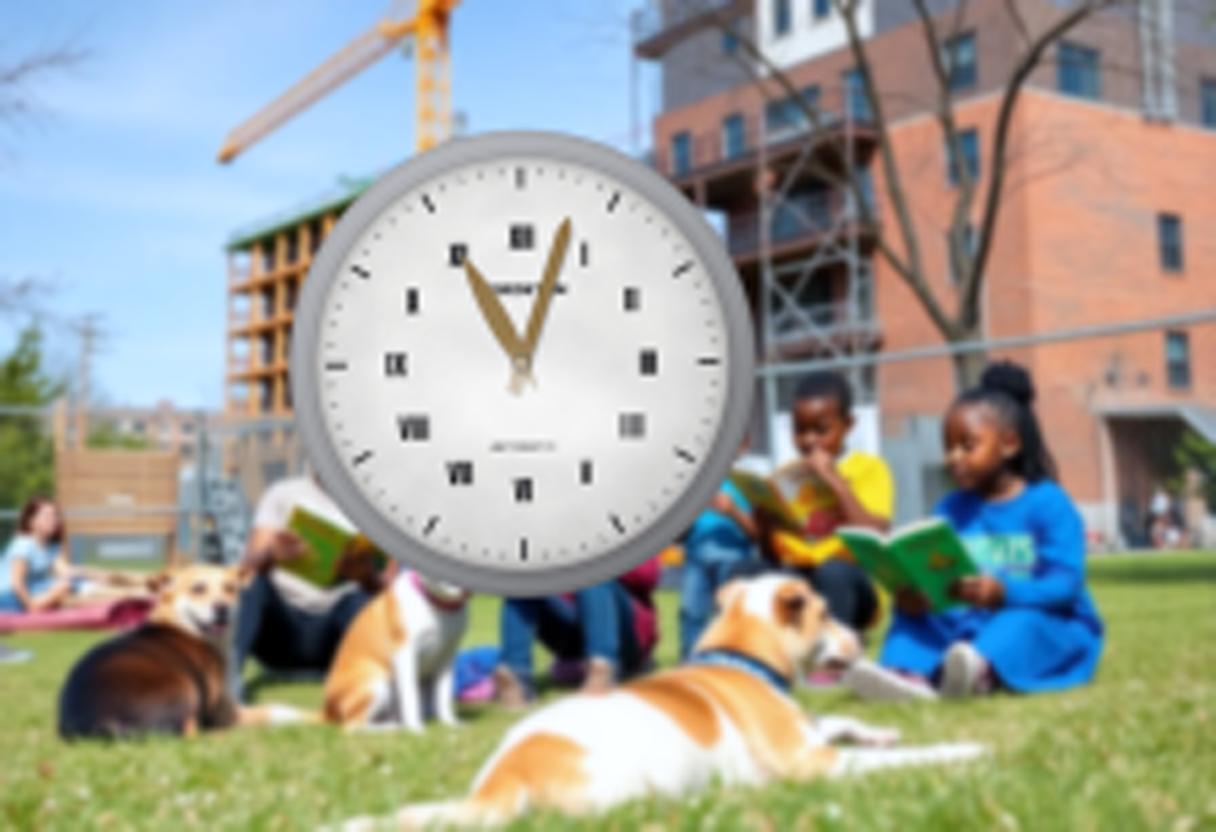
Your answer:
h=11 m=3
